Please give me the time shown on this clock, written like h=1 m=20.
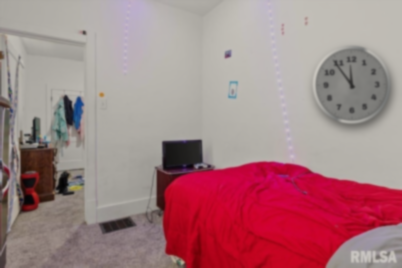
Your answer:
h=11 m=54
